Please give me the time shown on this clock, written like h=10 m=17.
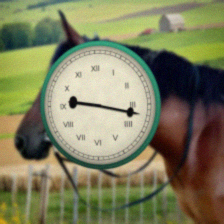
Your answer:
h=9 m=17
